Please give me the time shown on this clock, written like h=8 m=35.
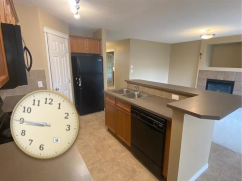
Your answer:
h=8 m=45
